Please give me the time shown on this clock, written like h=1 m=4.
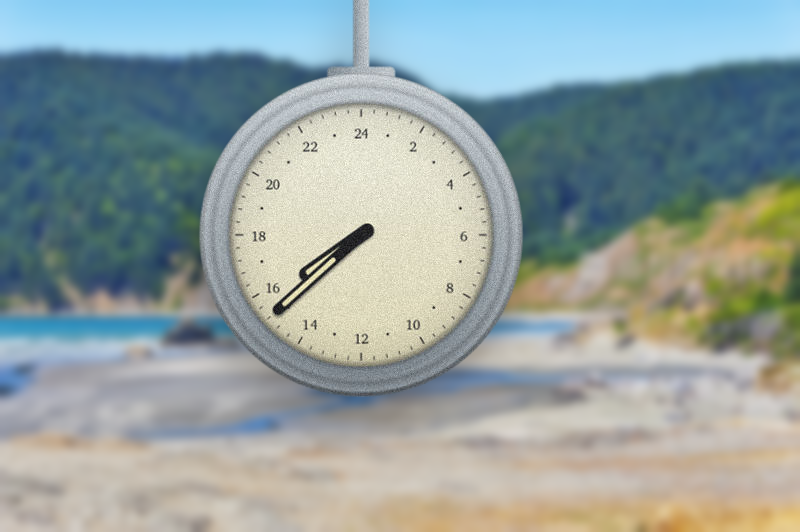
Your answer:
h=15 m=38
